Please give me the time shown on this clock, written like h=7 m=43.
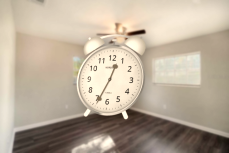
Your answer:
h=12 m=34
